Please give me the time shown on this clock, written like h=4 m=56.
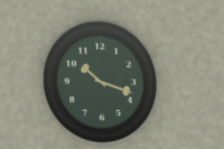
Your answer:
h=10 m=18
